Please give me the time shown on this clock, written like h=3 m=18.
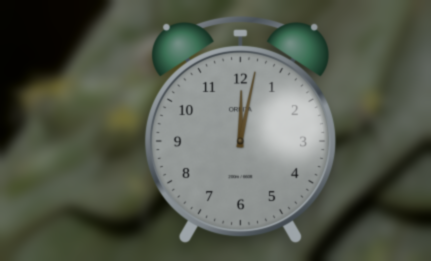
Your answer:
h=12 m=2
